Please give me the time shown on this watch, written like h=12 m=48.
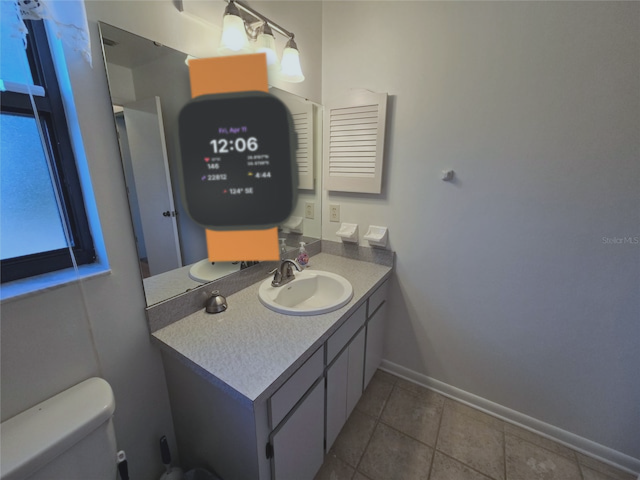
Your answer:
h=12 m=6
